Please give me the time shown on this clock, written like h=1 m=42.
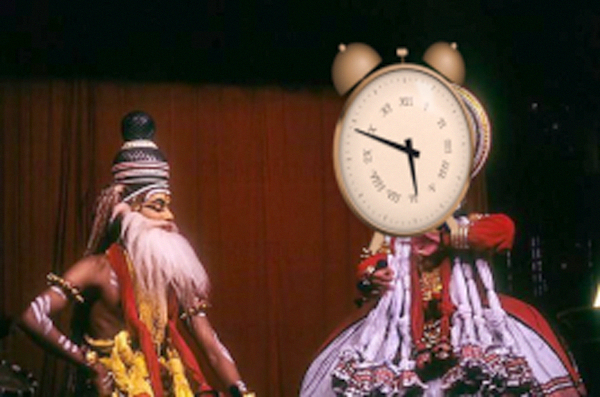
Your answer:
h=5 m=49
